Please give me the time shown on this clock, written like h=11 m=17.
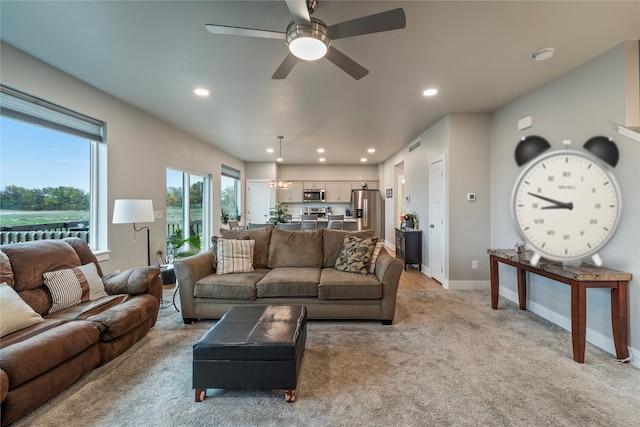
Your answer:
h=8 m=48
